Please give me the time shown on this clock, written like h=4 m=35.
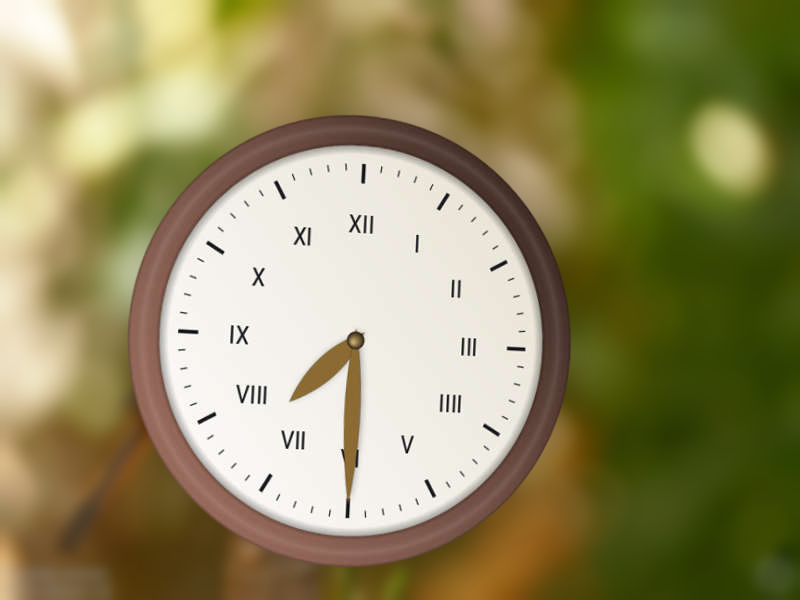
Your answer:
h=7 m=30
